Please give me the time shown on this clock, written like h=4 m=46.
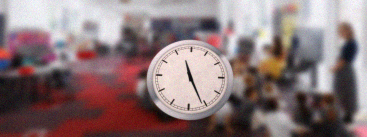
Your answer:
h=11 m=26
